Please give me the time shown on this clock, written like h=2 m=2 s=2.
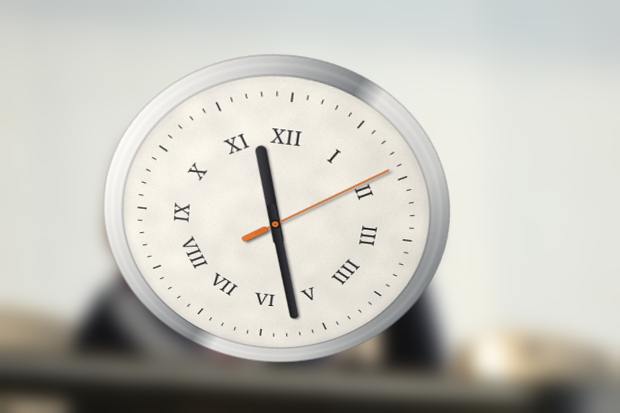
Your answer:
h=11 m=27 s=9
